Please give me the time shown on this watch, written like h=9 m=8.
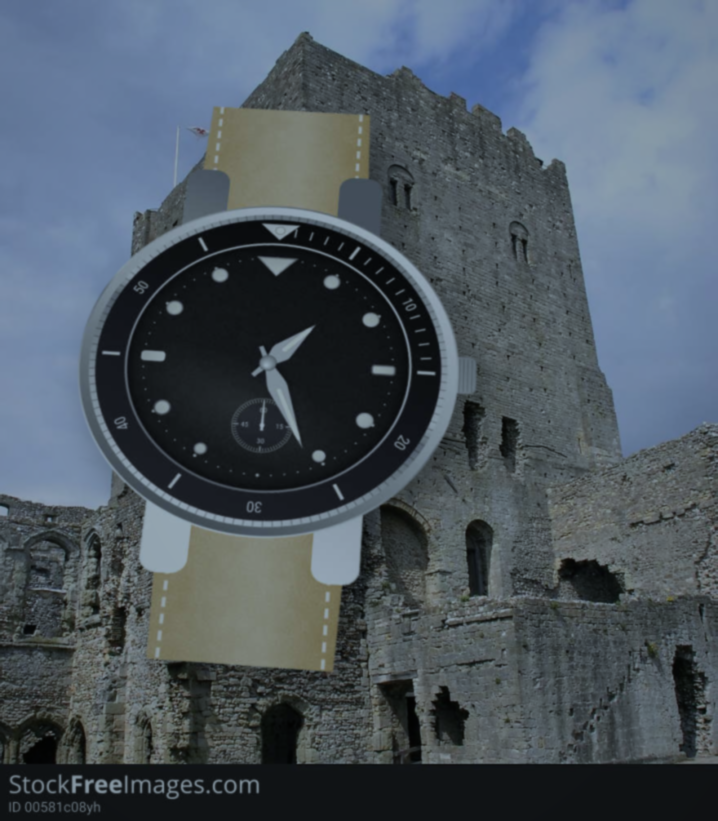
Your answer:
h=1 m=26
